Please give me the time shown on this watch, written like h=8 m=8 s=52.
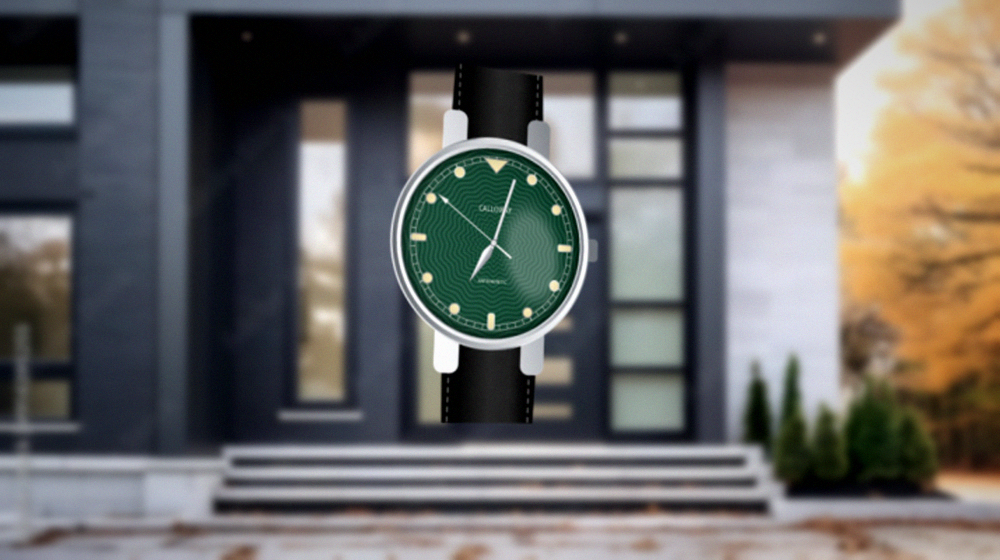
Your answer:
h=7 m=2 s=51
